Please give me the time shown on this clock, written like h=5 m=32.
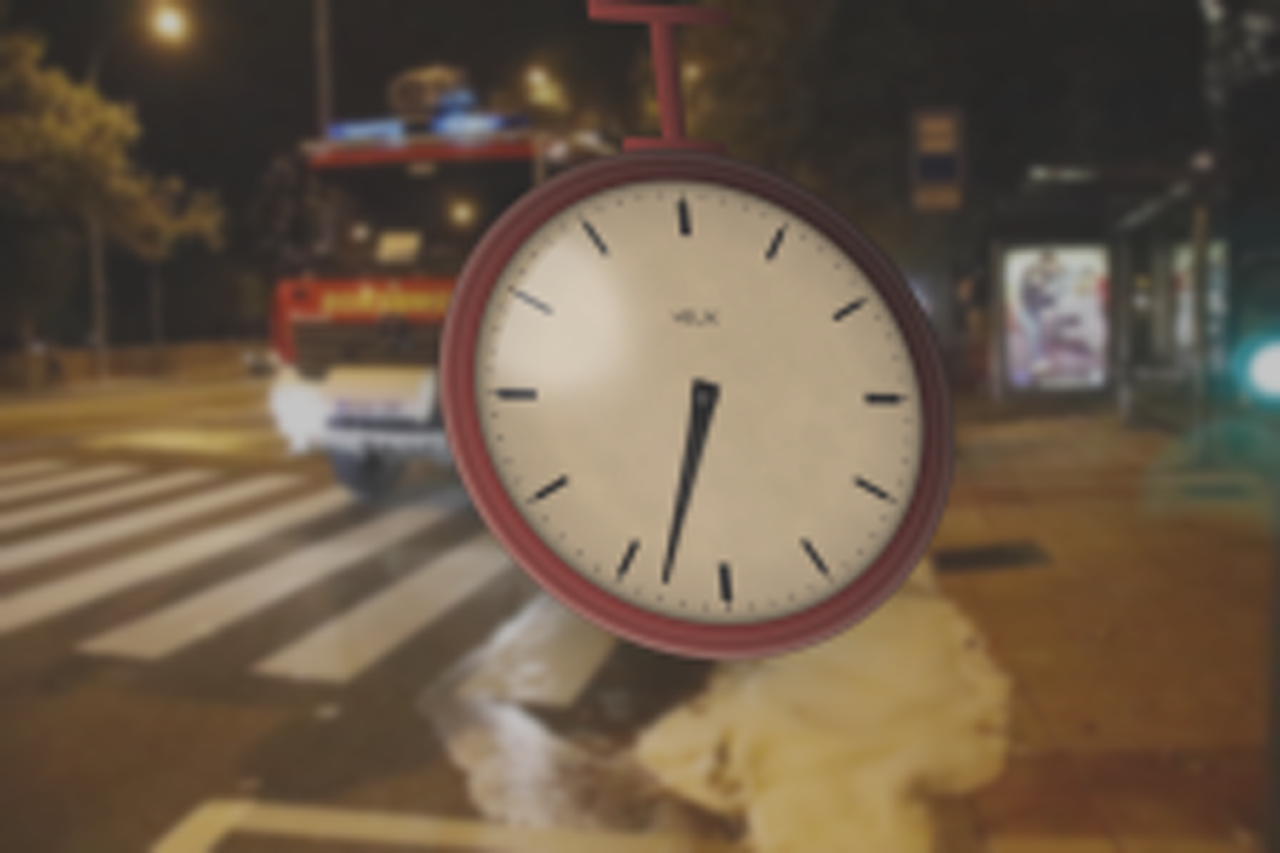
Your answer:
h=6 m=33
